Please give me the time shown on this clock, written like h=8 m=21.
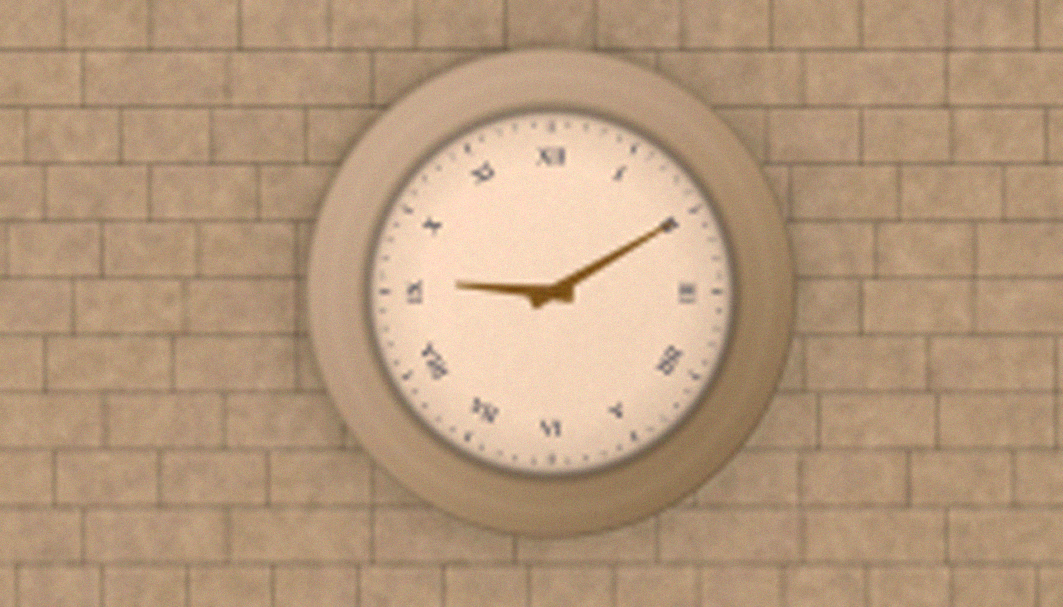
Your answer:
h=9 m=10
